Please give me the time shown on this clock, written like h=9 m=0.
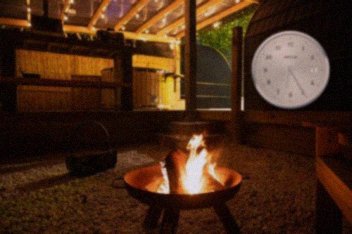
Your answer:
h=6 m=25
